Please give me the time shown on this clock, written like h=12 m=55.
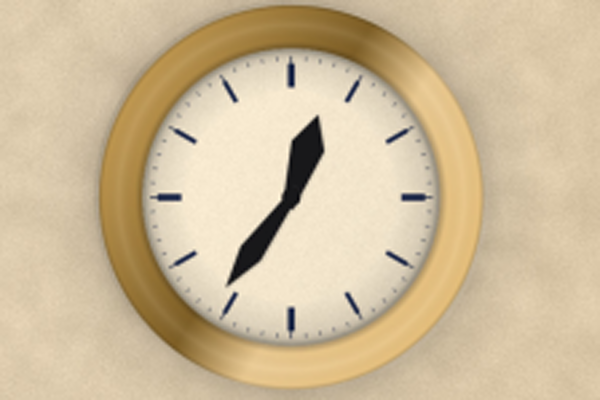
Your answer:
h=12 m=36
